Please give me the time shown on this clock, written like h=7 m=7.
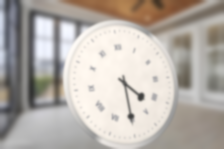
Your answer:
h=4 m=30
